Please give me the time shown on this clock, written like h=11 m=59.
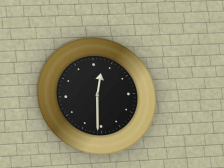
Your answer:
h=12 m=31
